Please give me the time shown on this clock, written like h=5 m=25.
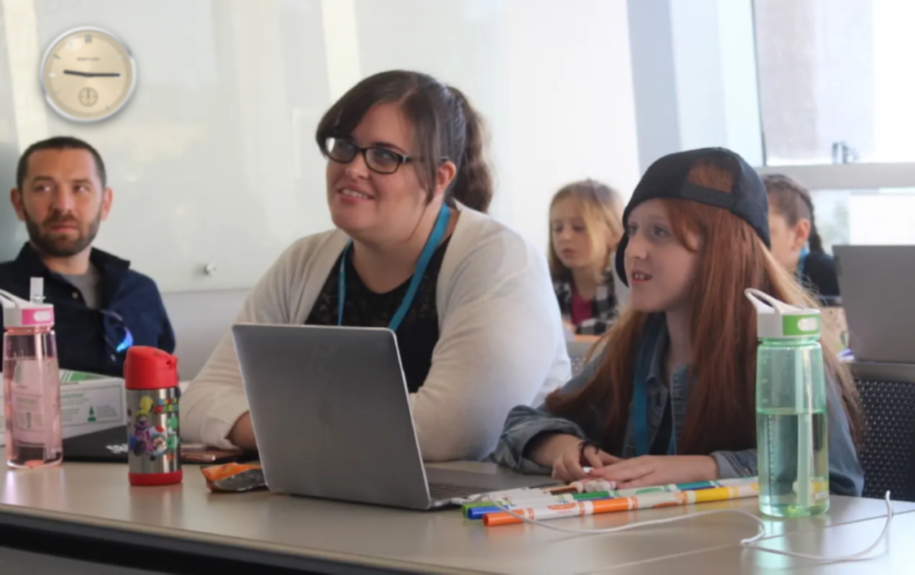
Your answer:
h=9 m=15
